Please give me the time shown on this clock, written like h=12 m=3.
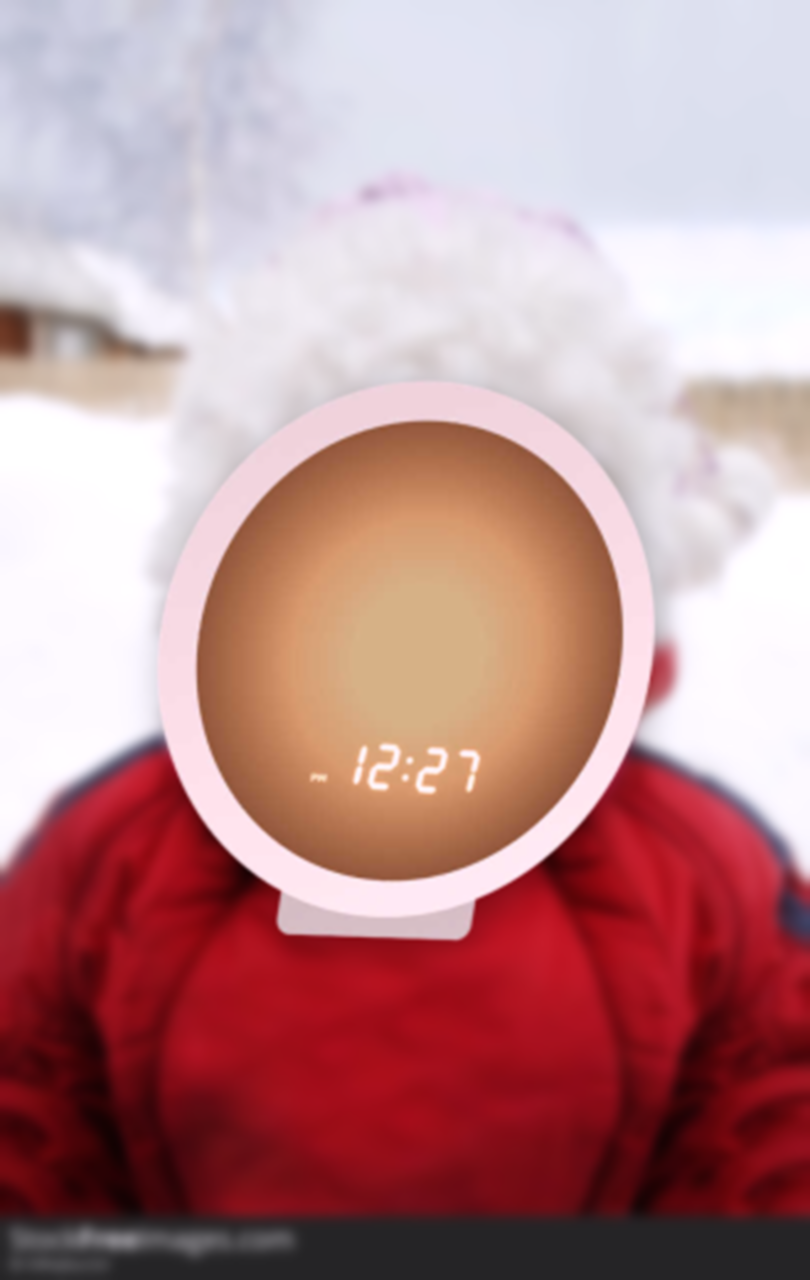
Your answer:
h=12 m=27
